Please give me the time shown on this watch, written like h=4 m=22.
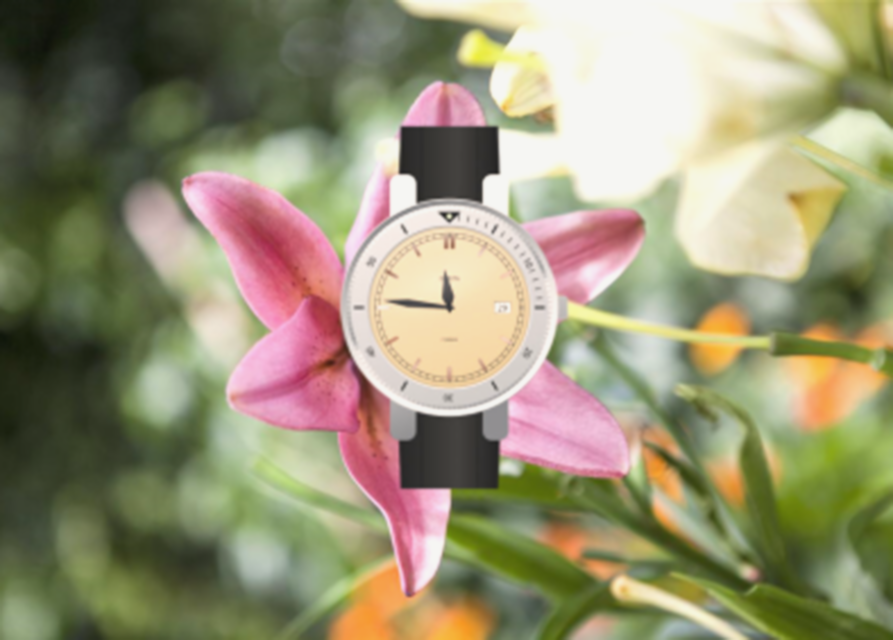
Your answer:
h=11 m=46
